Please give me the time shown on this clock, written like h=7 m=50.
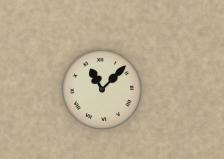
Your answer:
h=11 m=8
